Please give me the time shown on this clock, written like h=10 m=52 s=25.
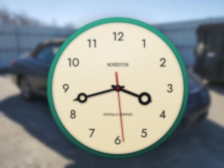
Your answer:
h=3 m=42 s=29
